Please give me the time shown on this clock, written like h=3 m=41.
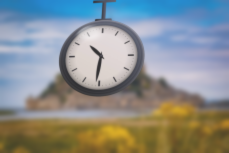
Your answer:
h=10 m=31
